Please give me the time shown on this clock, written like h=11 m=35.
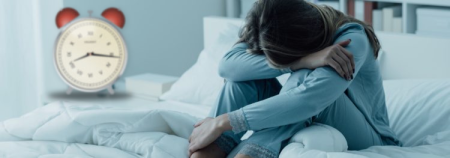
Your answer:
h=8 m=16
